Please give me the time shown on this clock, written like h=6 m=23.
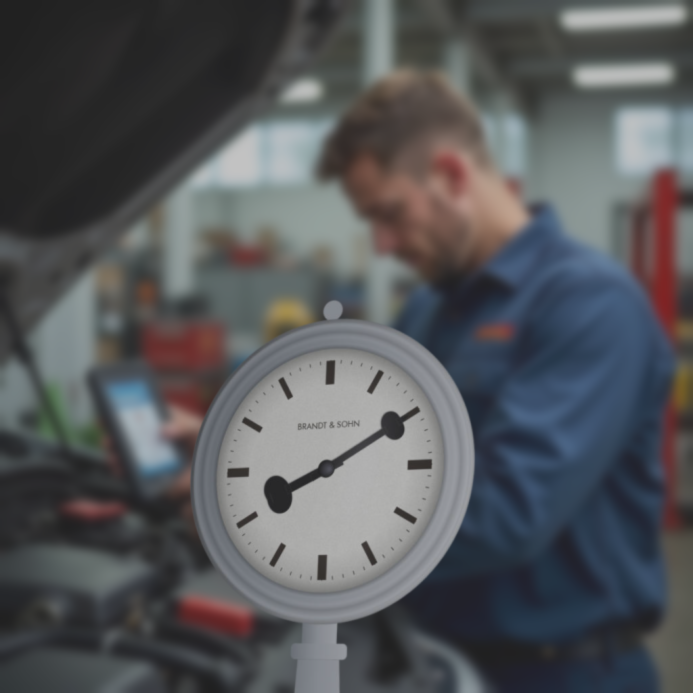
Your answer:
h=8 m=10
